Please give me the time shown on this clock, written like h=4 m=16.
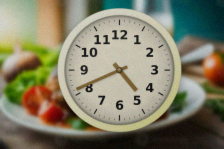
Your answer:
h=4 m=41
